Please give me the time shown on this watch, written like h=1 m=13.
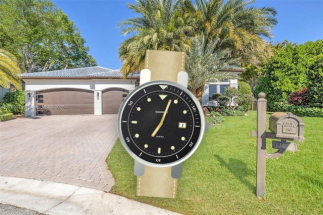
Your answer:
h=7 m=3
